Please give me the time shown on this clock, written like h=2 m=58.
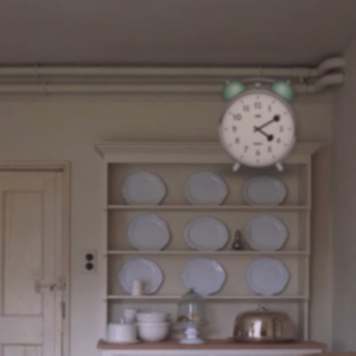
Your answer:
h=4 m=10
